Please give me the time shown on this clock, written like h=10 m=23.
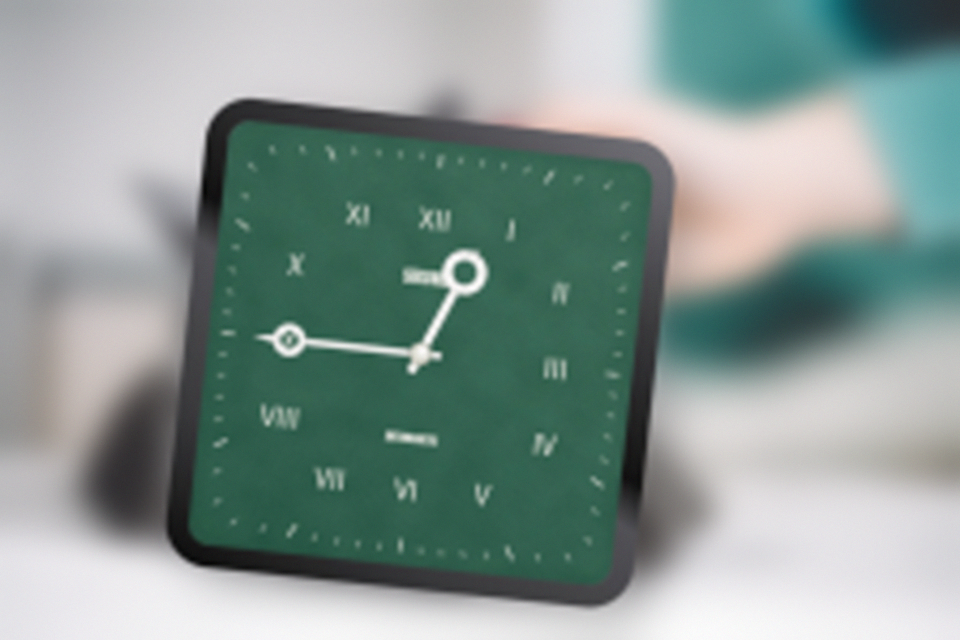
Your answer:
h=12 m=45
